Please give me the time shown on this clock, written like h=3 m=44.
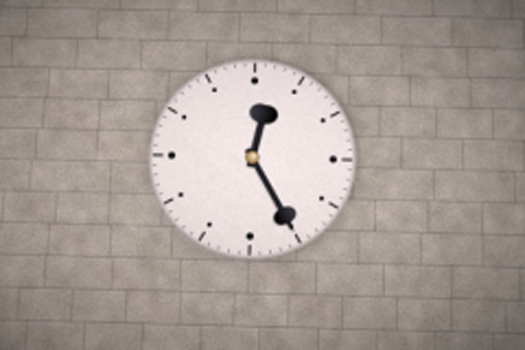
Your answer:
h=12 m=25
